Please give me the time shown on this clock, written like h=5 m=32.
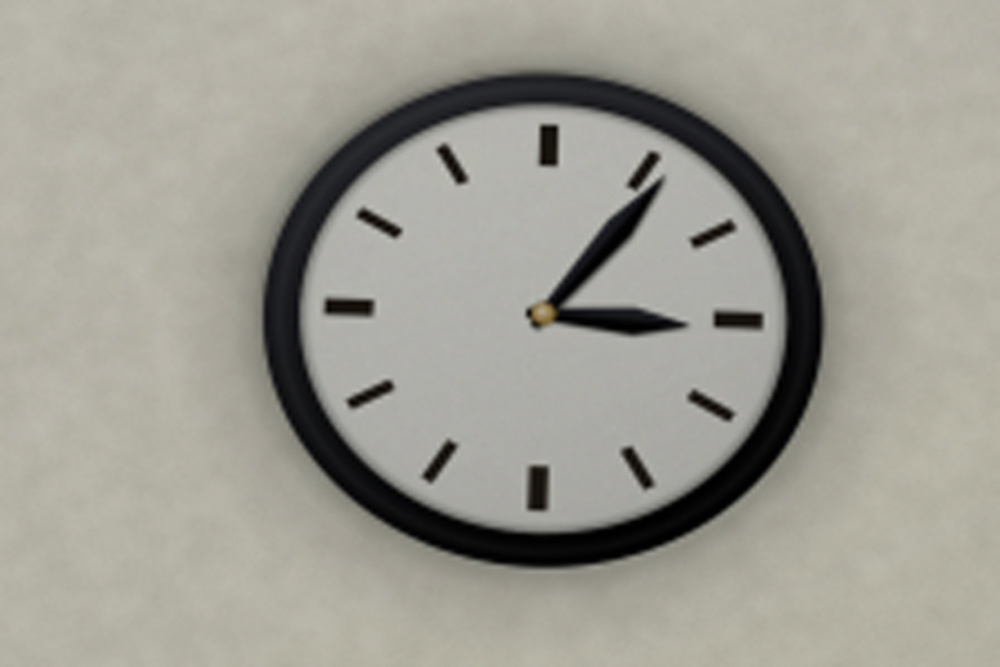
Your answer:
h=3 m=6
